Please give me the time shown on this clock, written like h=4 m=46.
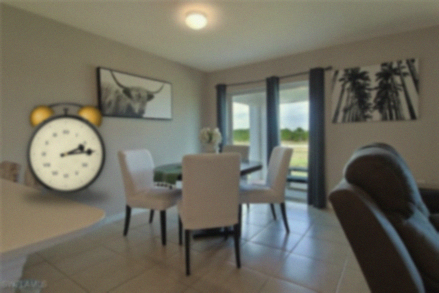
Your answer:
h=2 m=14
